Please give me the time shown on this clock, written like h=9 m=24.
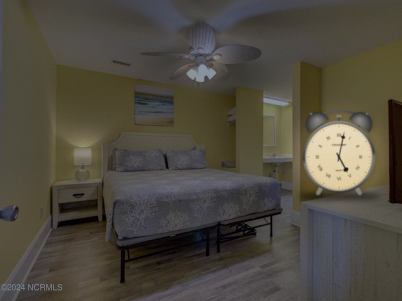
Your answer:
h=5 m=2
